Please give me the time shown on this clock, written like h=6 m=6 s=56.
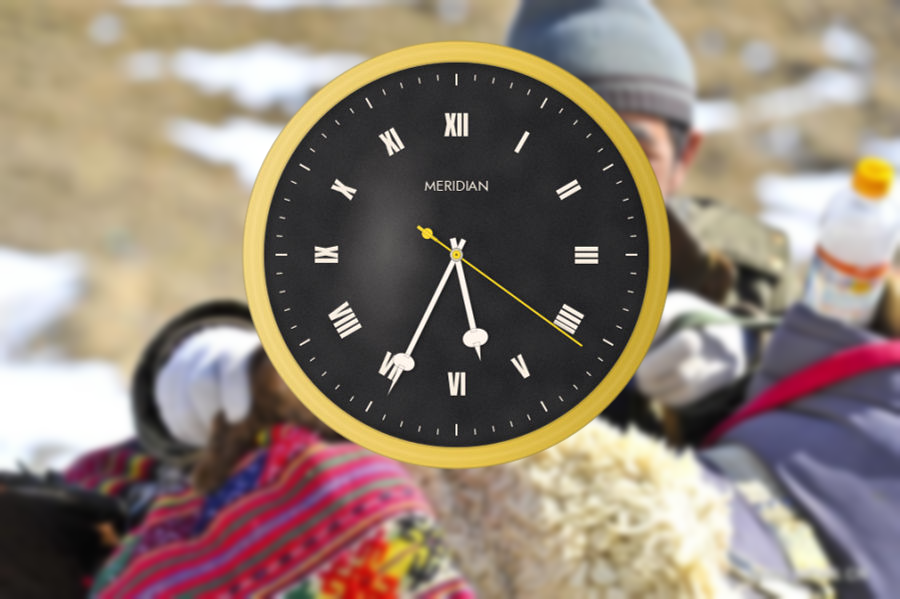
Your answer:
h=5 m=34 s=21
